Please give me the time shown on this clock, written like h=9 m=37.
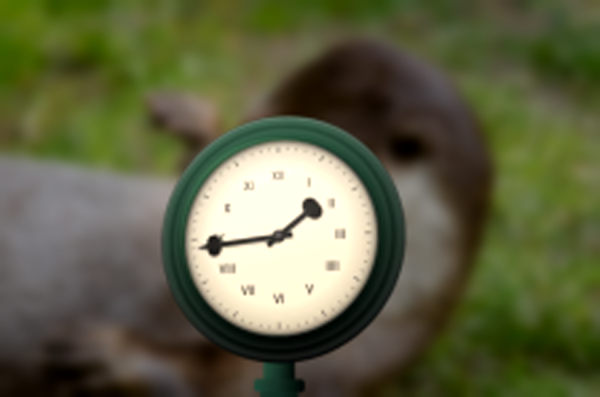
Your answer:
h=1 m=44
